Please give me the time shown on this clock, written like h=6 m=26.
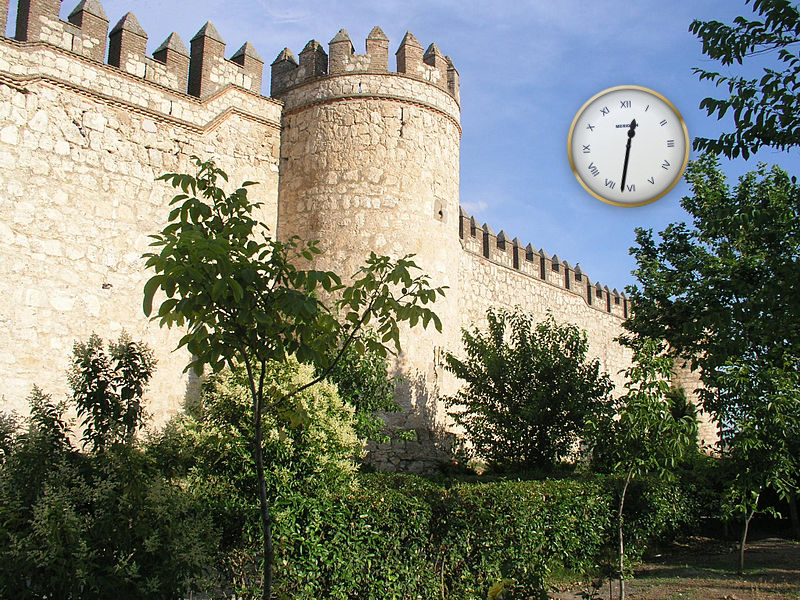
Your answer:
h=12 m=32
